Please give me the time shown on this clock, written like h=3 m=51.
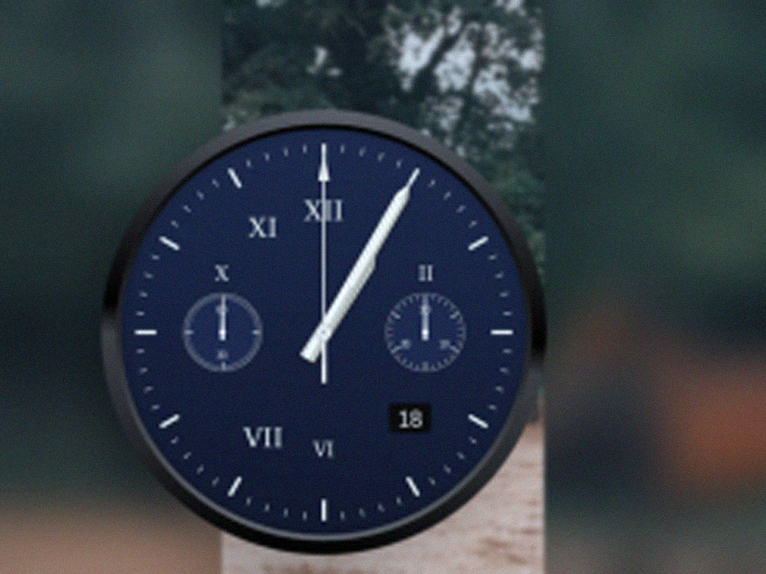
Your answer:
h=1 m=5
